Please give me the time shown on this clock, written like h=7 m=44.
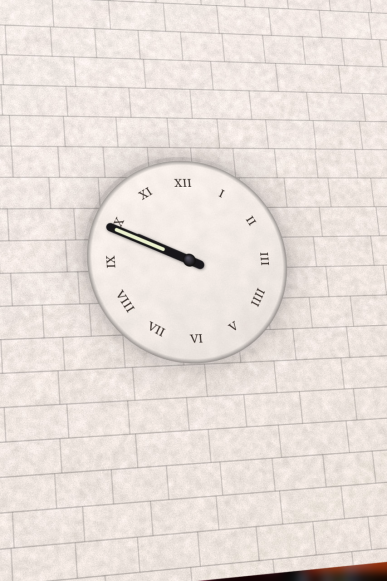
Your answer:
h=9 m=49
